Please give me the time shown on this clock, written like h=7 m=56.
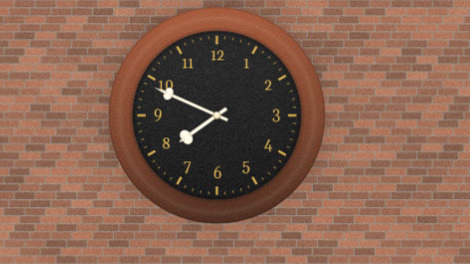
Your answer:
h=7 m=49
